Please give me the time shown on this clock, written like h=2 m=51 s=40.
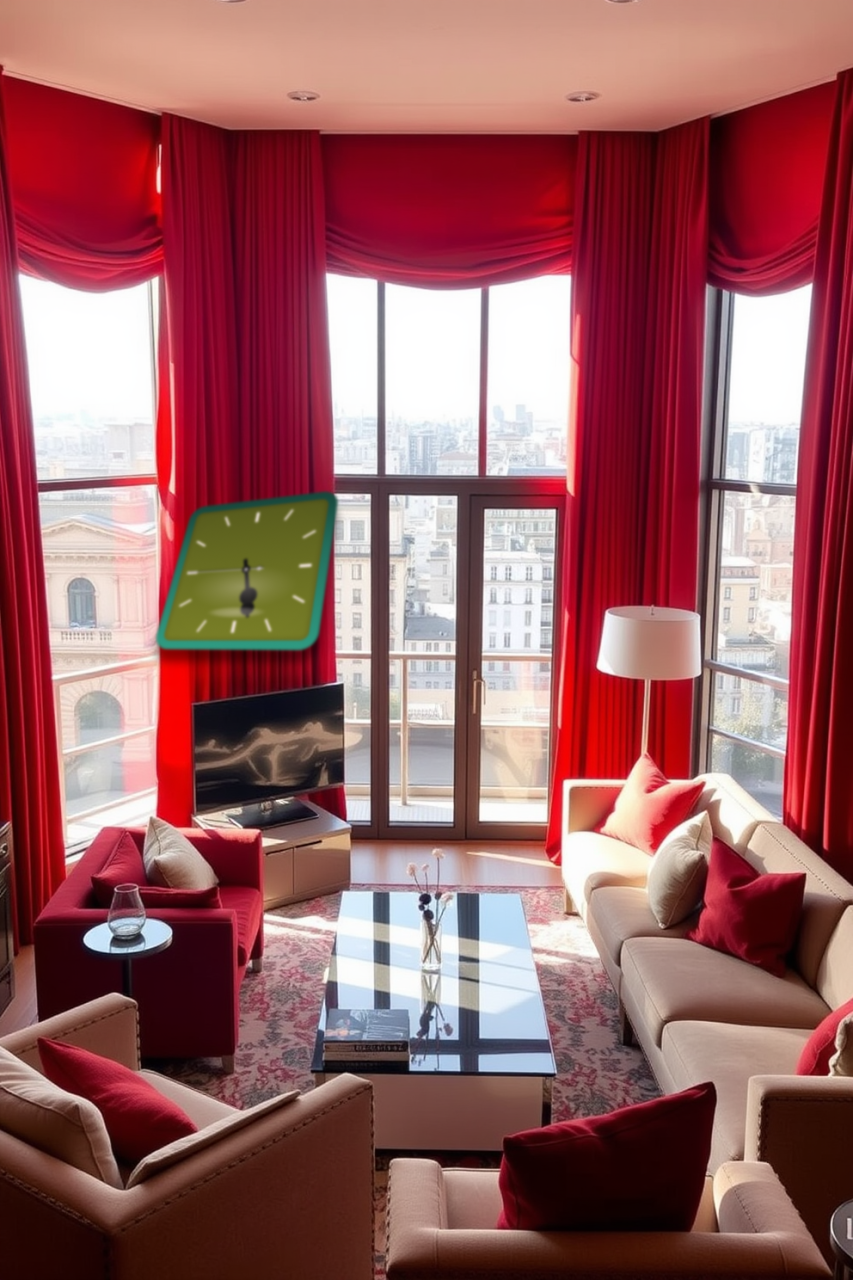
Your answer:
h=5 m=27 s=45
